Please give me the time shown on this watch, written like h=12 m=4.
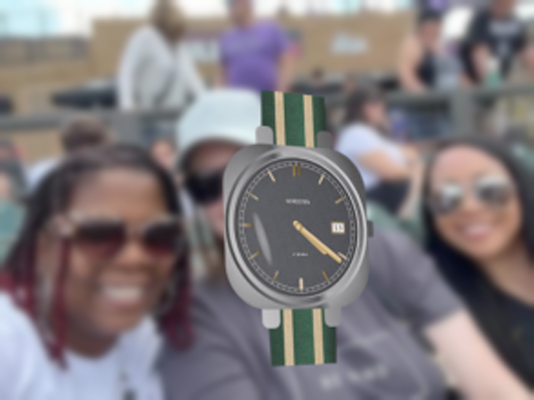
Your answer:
h=4 m=21
